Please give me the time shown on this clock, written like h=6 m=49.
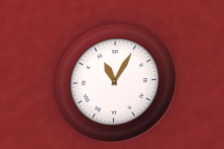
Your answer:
h=11 m=5
